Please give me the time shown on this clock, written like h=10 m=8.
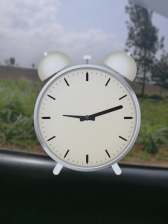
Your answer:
h=9 m=12
